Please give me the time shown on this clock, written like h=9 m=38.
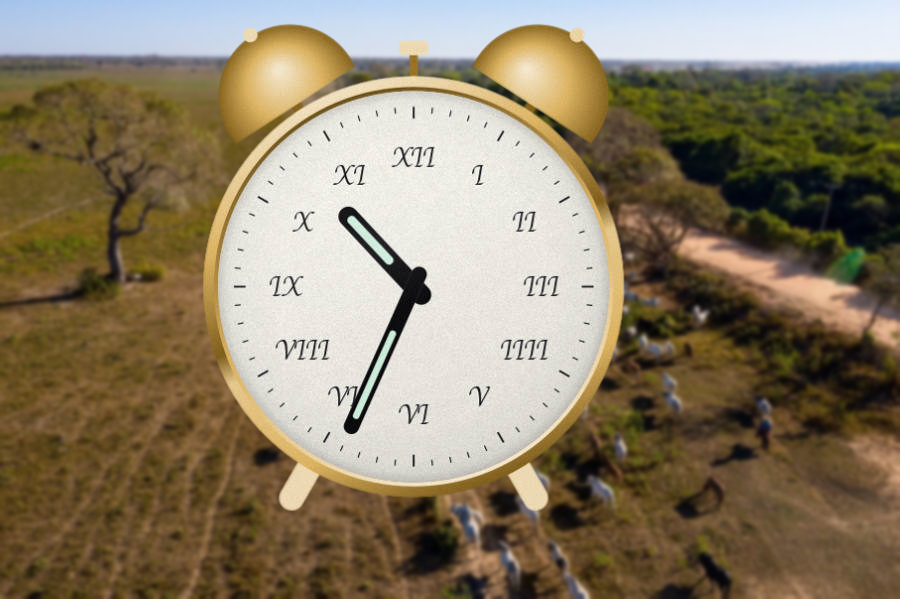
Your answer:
h=10 m=34
